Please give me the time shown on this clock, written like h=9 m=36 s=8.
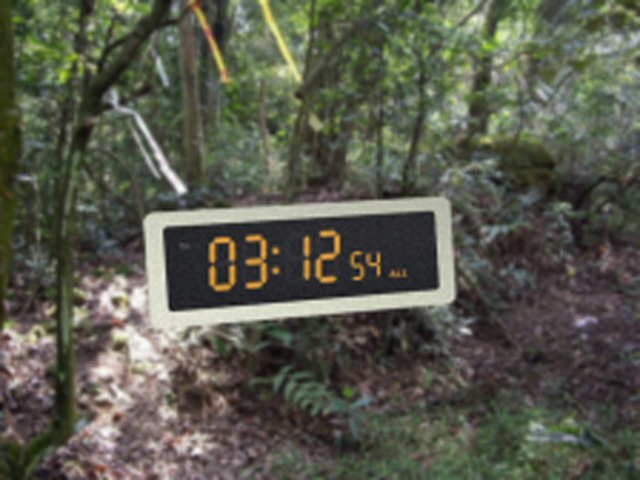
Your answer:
h=3 m=12 s=54
